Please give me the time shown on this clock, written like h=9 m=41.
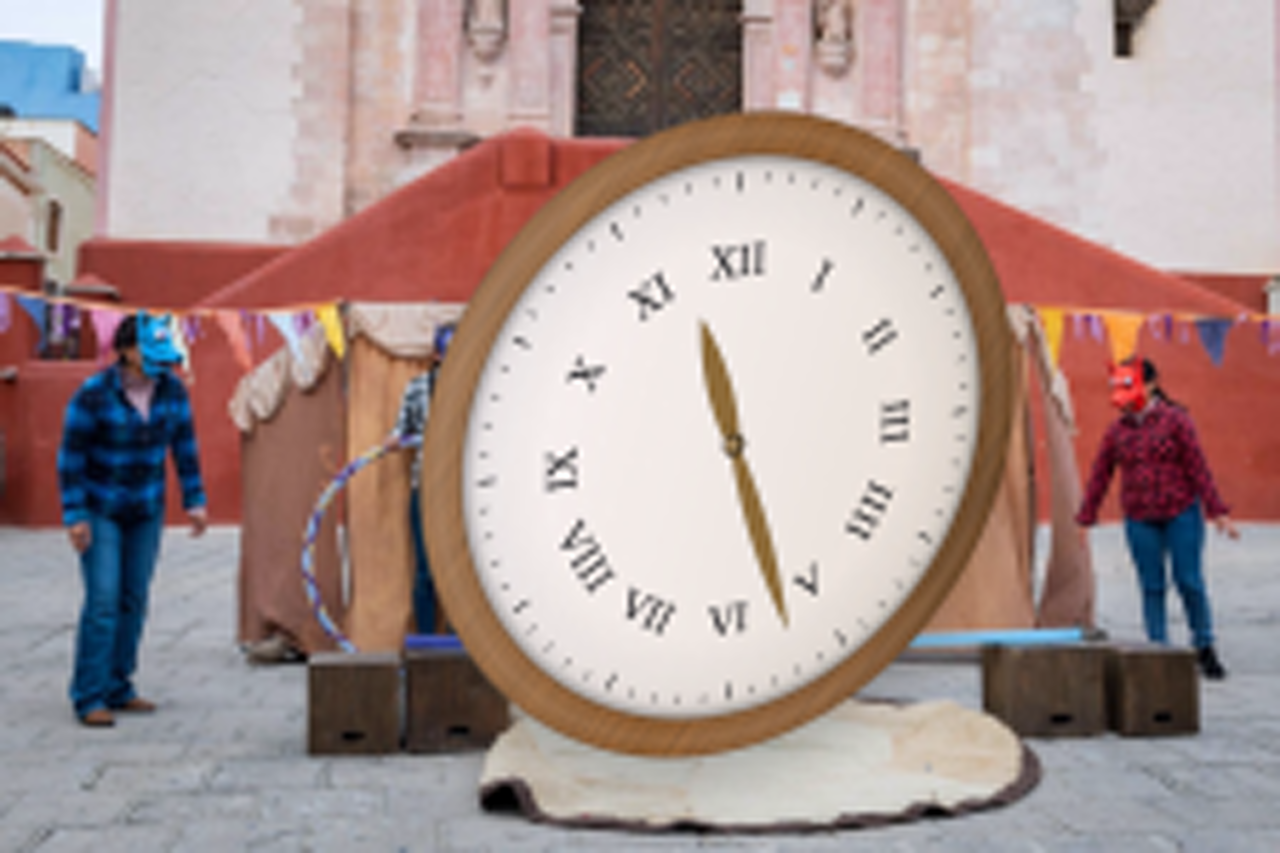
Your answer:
h=11 m=27
